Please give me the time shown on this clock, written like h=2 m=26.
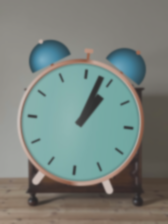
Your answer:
h=1 m=3
